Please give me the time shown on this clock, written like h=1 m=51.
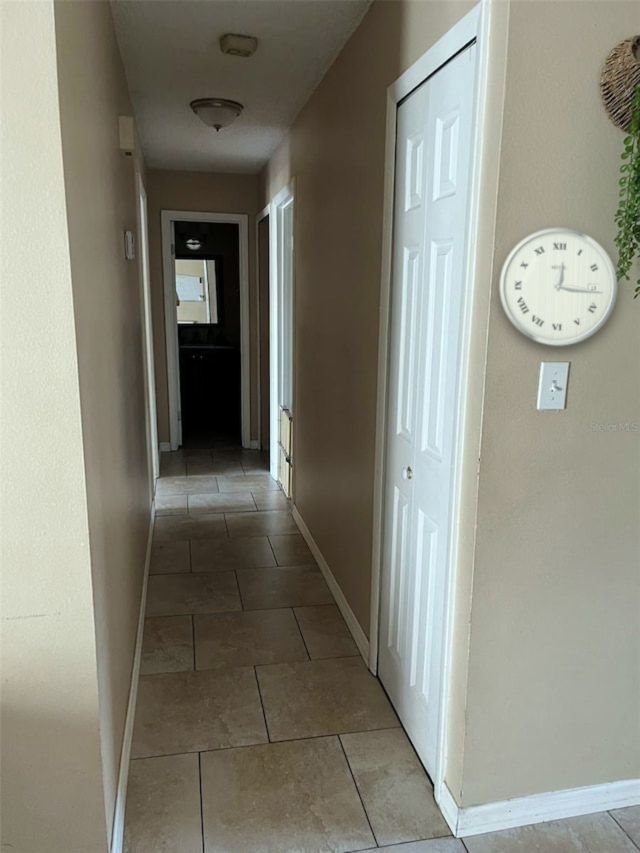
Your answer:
h=12 m=16
